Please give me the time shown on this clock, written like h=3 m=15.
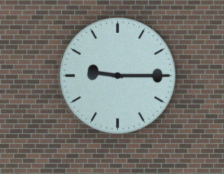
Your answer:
h=9 m=15
